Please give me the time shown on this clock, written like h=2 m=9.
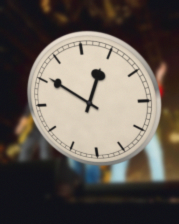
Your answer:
h=12 m=51
